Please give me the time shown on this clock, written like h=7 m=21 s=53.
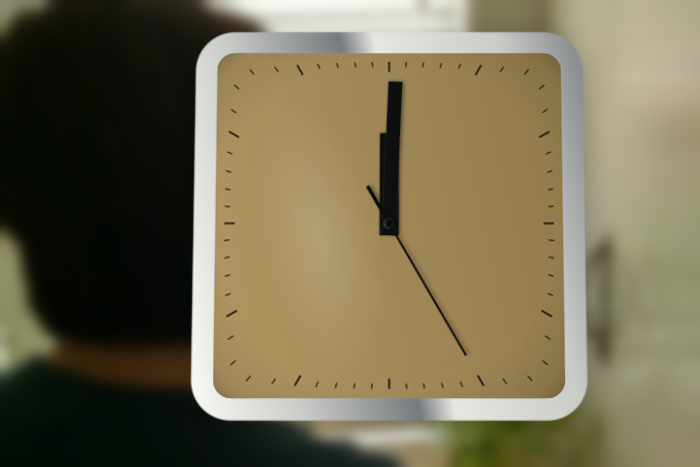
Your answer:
h=12 m=0 s=25
